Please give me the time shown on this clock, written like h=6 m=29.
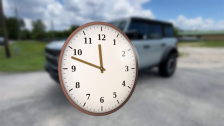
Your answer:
h=11 m=48
